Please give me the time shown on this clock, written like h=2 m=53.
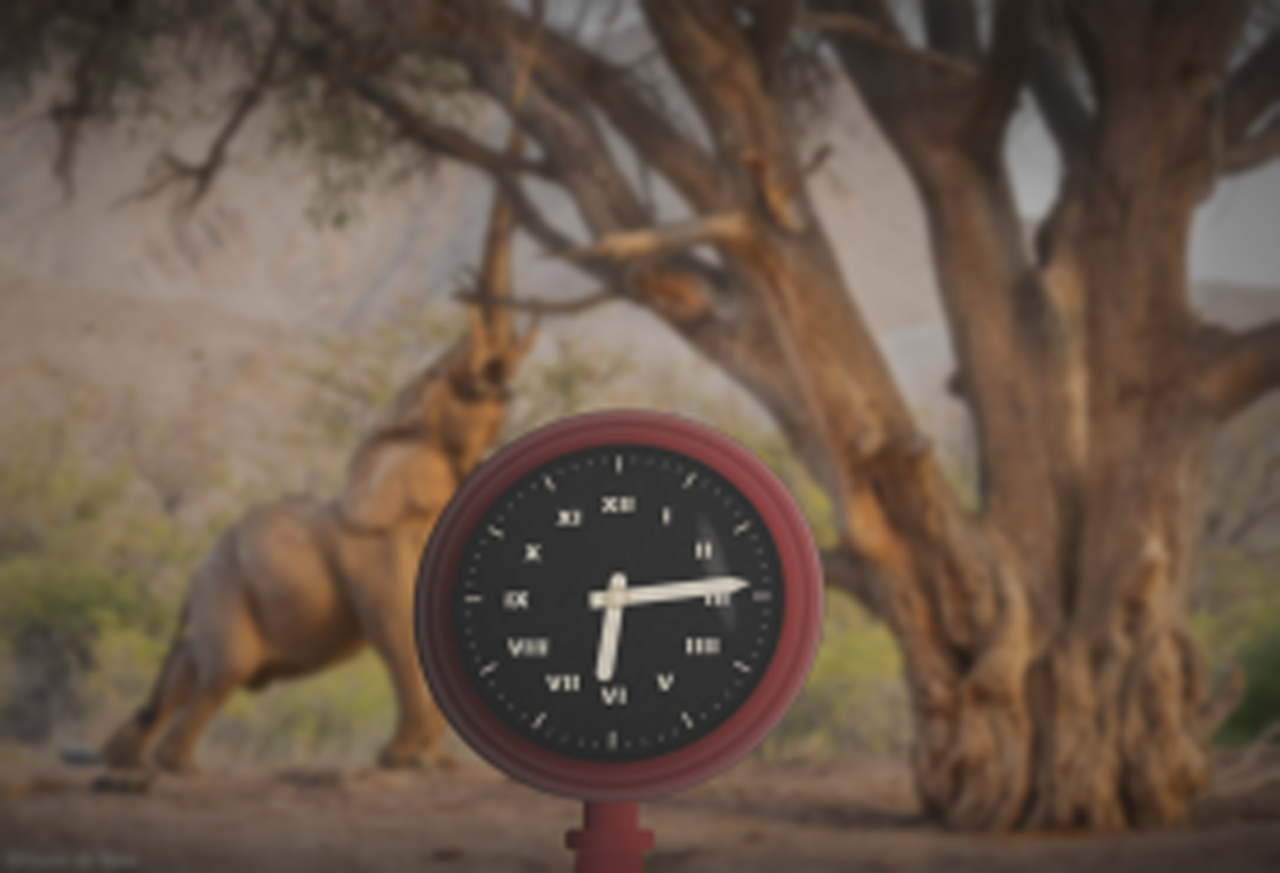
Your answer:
h=6 m=14
